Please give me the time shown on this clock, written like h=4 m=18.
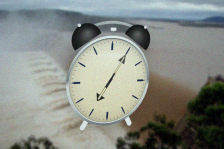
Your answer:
h=7 m=5
